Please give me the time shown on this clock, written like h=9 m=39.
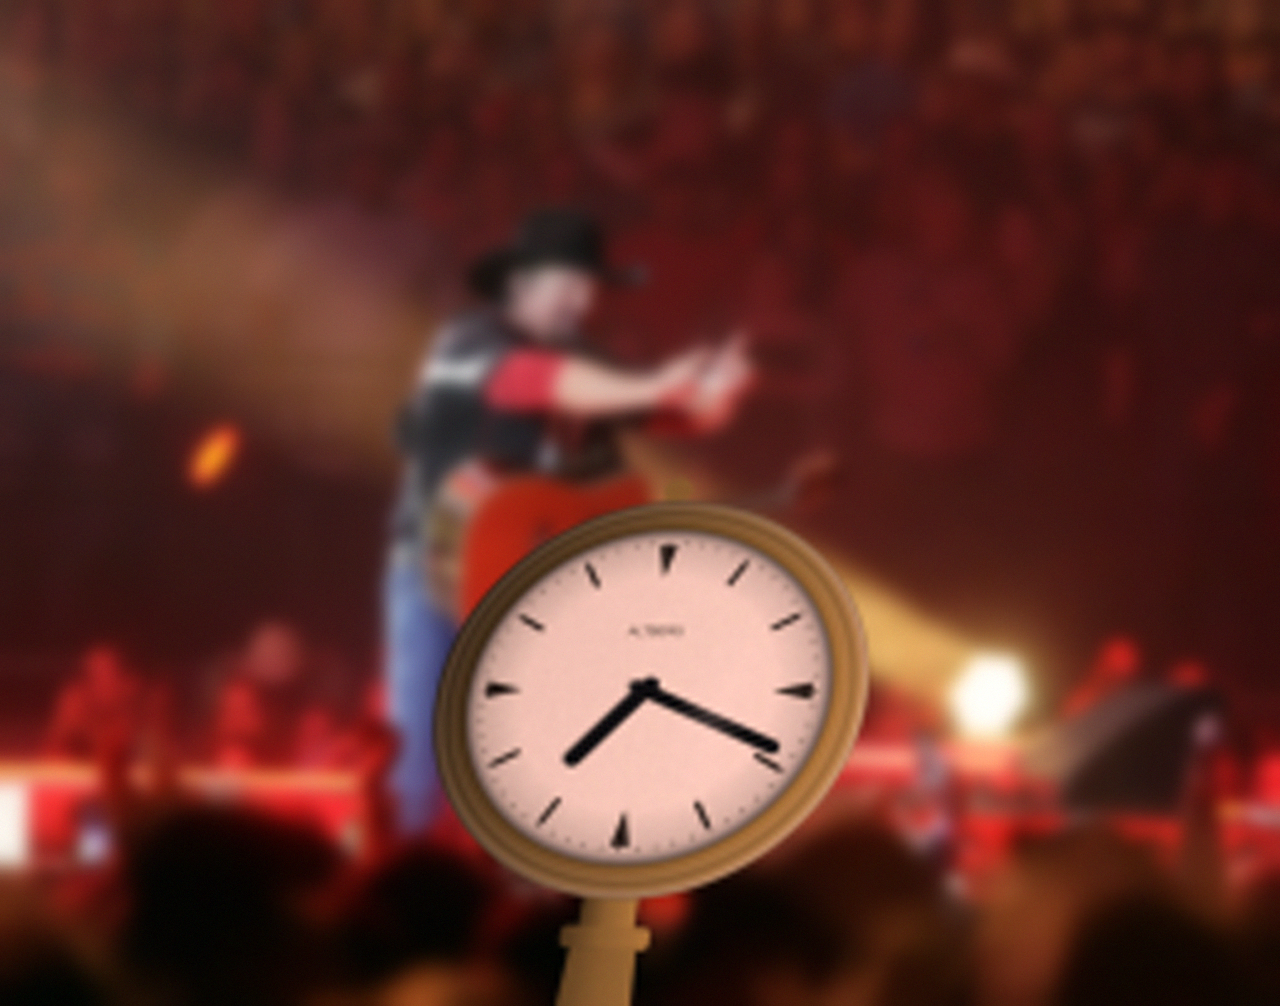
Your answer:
h=7 m=19
